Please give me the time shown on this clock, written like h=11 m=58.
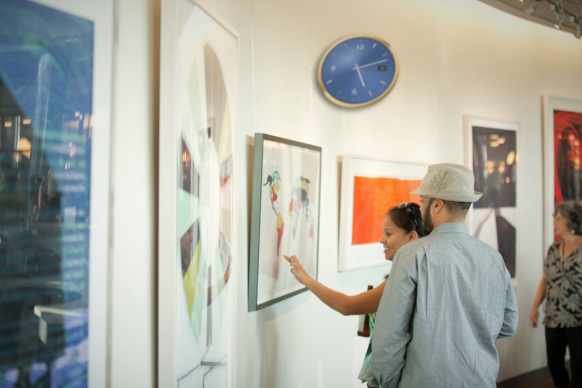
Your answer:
h=5 m=12
